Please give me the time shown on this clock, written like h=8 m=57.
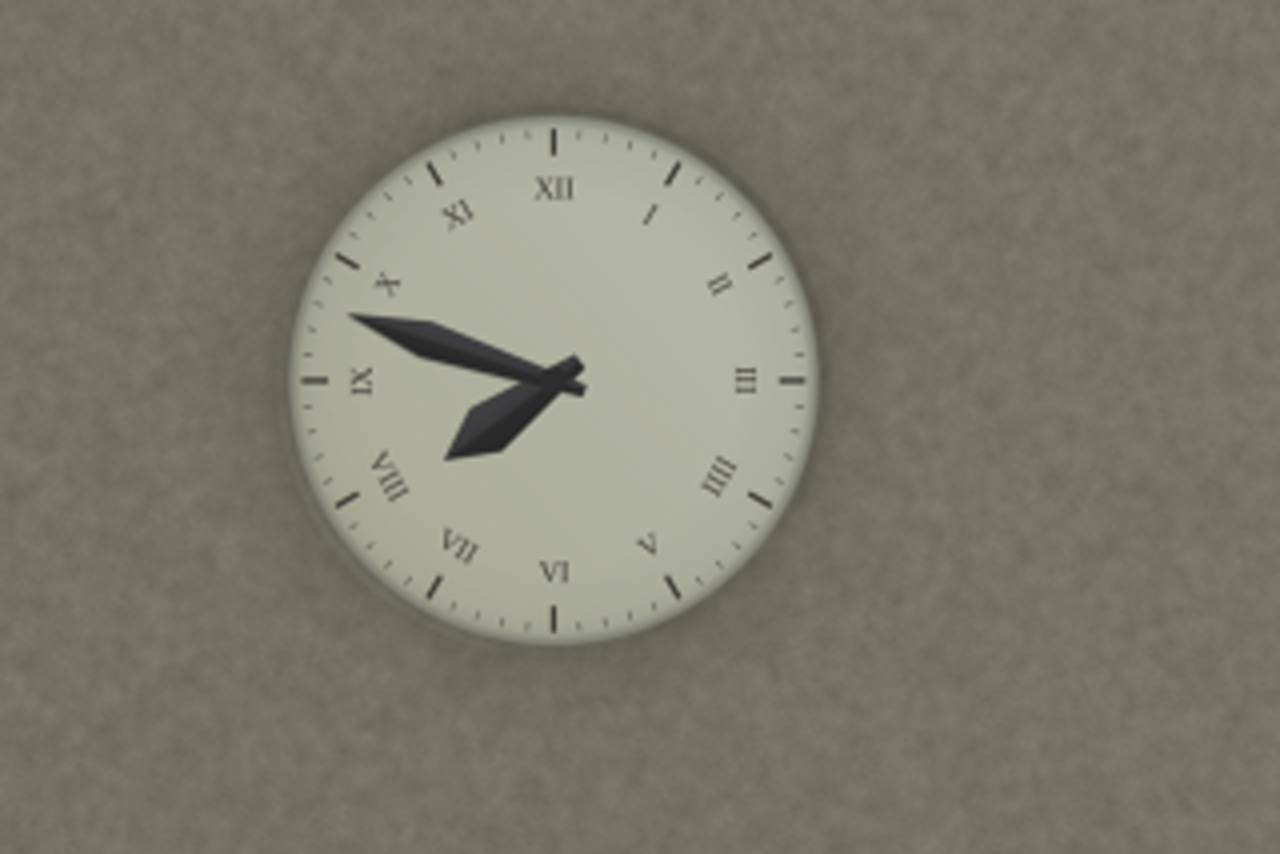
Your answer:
h=7 m=48
